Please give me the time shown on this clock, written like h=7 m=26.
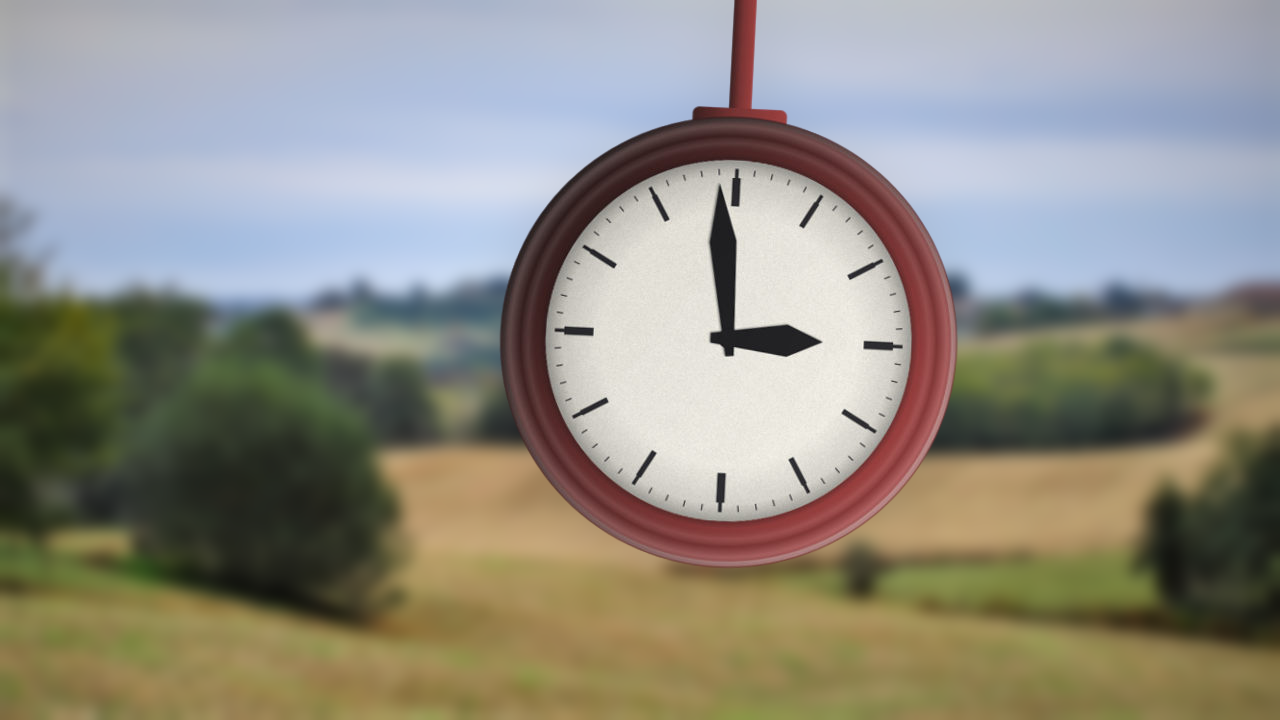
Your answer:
h=2 m=59
